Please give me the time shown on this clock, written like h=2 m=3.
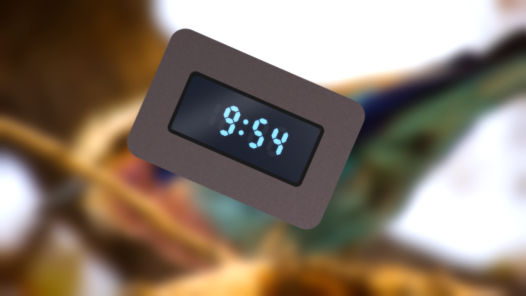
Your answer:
h=9 m=54
